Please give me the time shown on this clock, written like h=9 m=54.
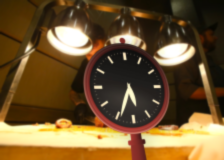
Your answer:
h=5 m=34
